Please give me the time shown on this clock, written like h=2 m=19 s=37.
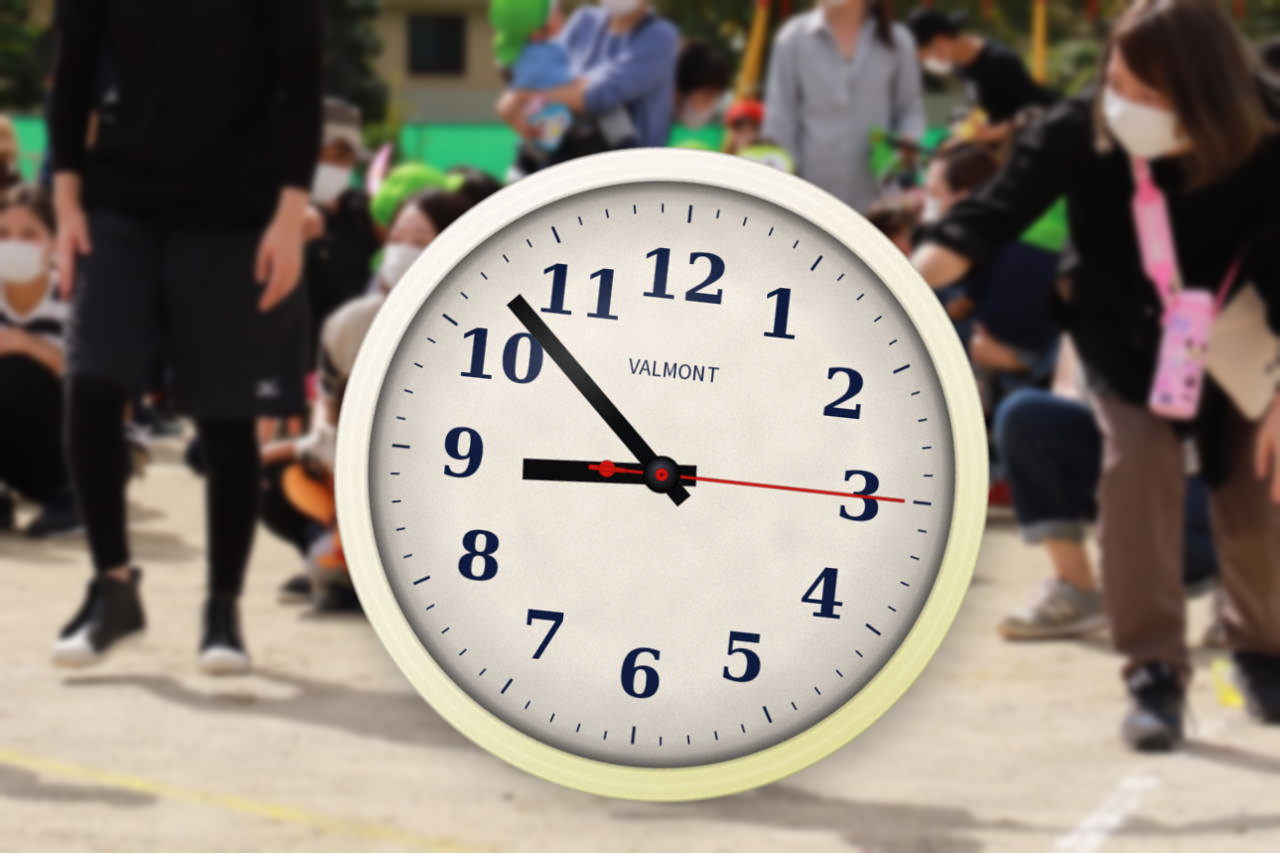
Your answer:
h=8 m=52 s=15
